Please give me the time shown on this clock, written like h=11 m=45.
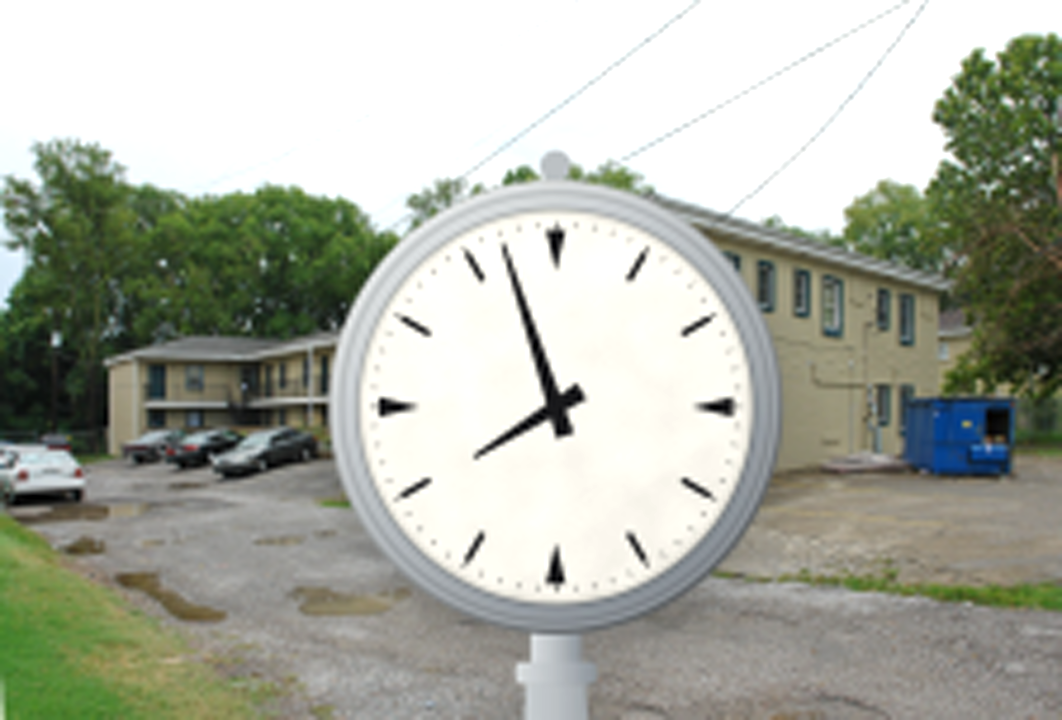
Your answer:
h=7 m=57
